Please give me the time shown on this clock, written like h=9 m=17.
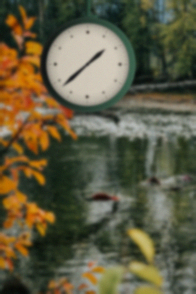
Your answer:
h=1 m=38
